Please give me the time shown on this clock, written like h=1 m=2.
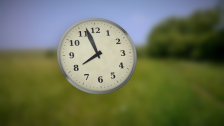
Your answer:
h=7 m=57
